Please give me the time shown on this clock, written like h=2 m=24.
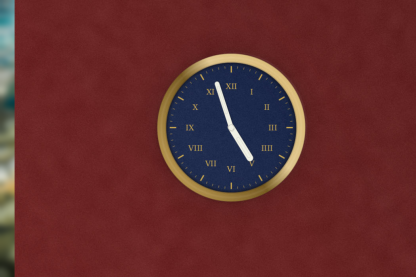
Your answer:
h=4 m=57
